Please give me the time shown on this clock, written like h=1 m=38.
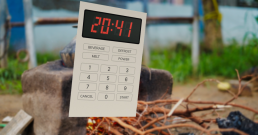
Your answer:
h=20 m=41
